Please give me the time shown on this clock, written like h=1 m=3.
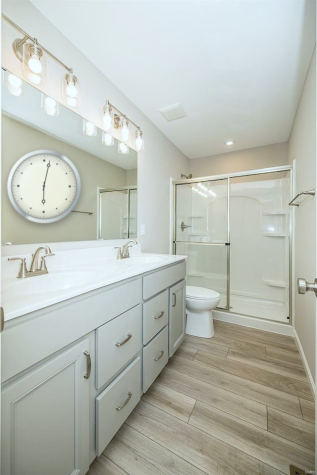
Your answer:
h=6 m=2
